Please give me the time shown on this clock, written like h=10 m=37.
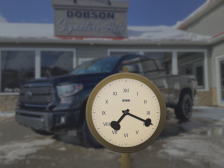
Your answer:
h=7 m=19
